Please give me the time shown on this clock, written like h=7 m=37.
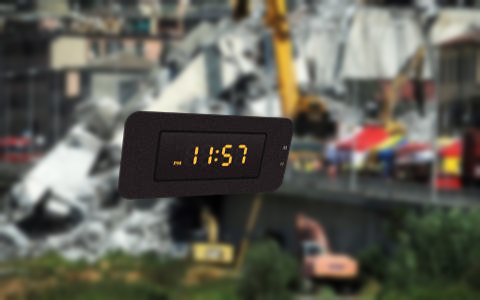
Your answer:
h=11 m=57
